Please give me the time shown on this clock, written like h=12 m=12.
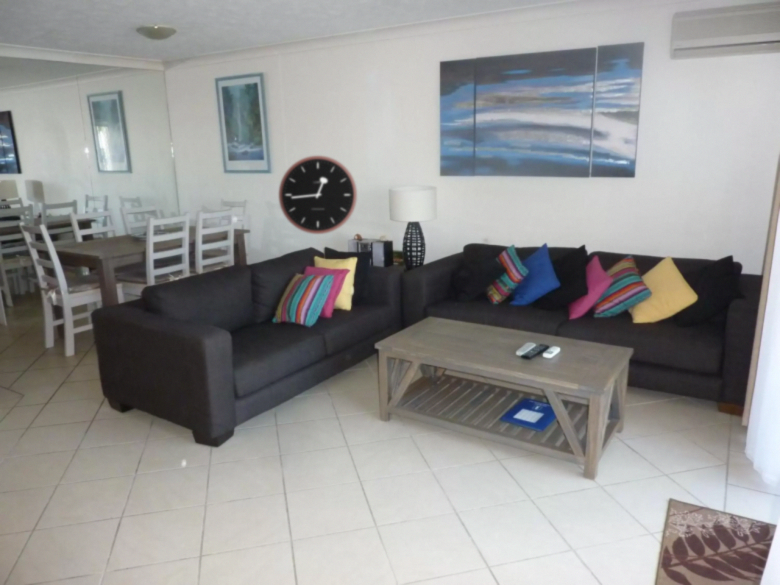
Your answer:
h=12 m=44
